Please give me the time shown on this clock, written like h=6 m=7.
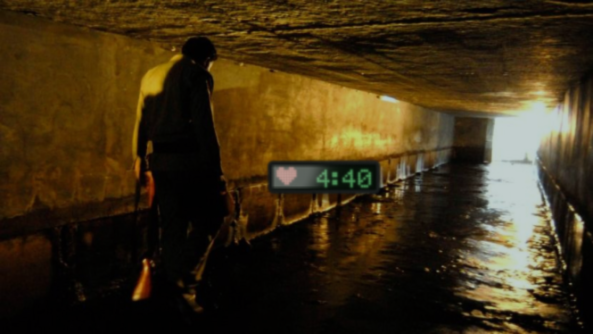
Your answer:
h=4 m=40
